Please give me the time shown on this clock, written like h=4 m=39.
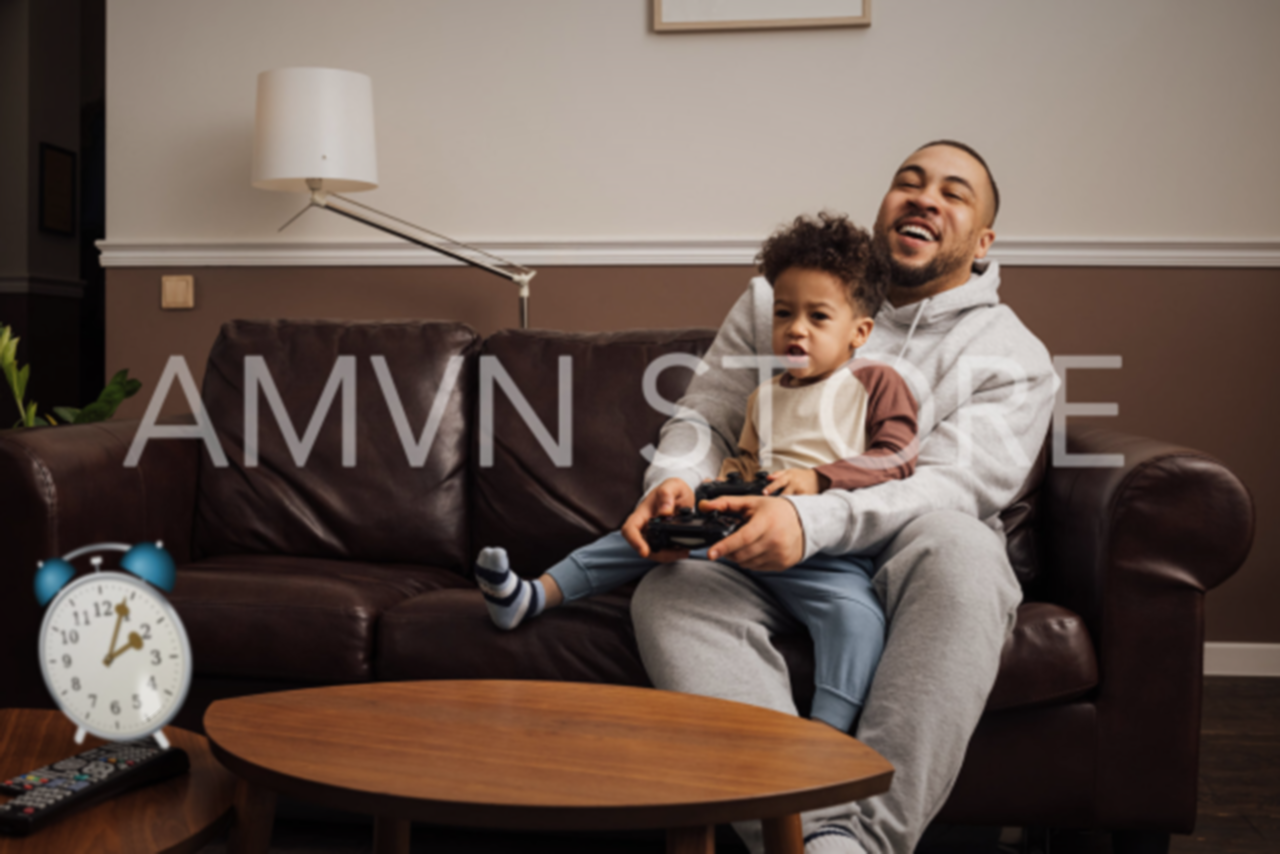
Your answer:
h=2 m=4
